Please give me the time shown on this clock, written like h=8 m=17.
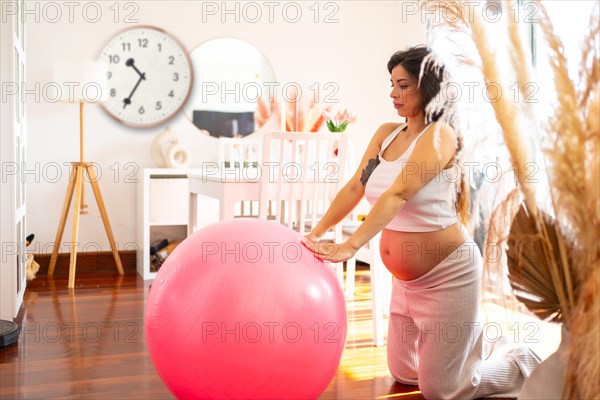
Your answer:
h=10 m=35
